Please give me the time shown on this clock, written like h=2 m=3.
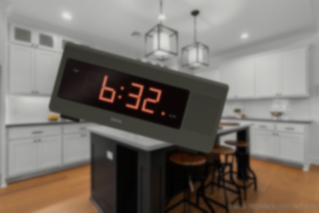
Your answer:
h=6 m=32
